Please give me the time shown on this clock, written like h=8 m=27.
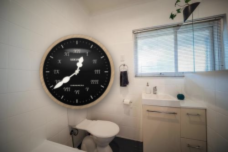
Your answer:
h=12 m=39
